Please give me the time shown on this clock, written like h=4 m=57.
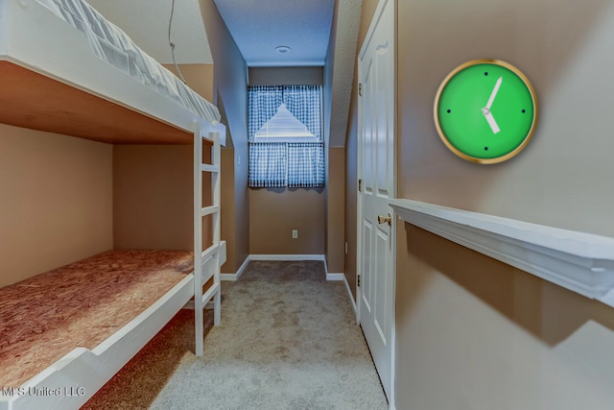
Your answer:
h=5 m=4
